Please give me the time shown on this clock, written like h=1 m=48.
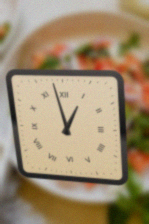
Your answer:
h=12 m=58
